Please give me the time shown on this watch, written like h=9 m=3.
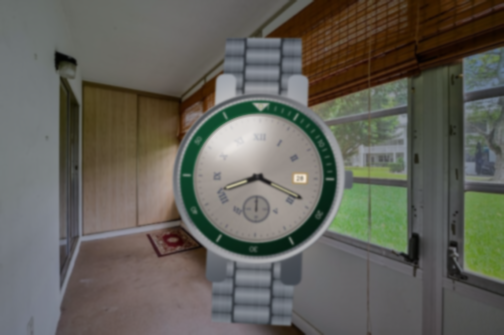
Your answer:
h=8 m=19
